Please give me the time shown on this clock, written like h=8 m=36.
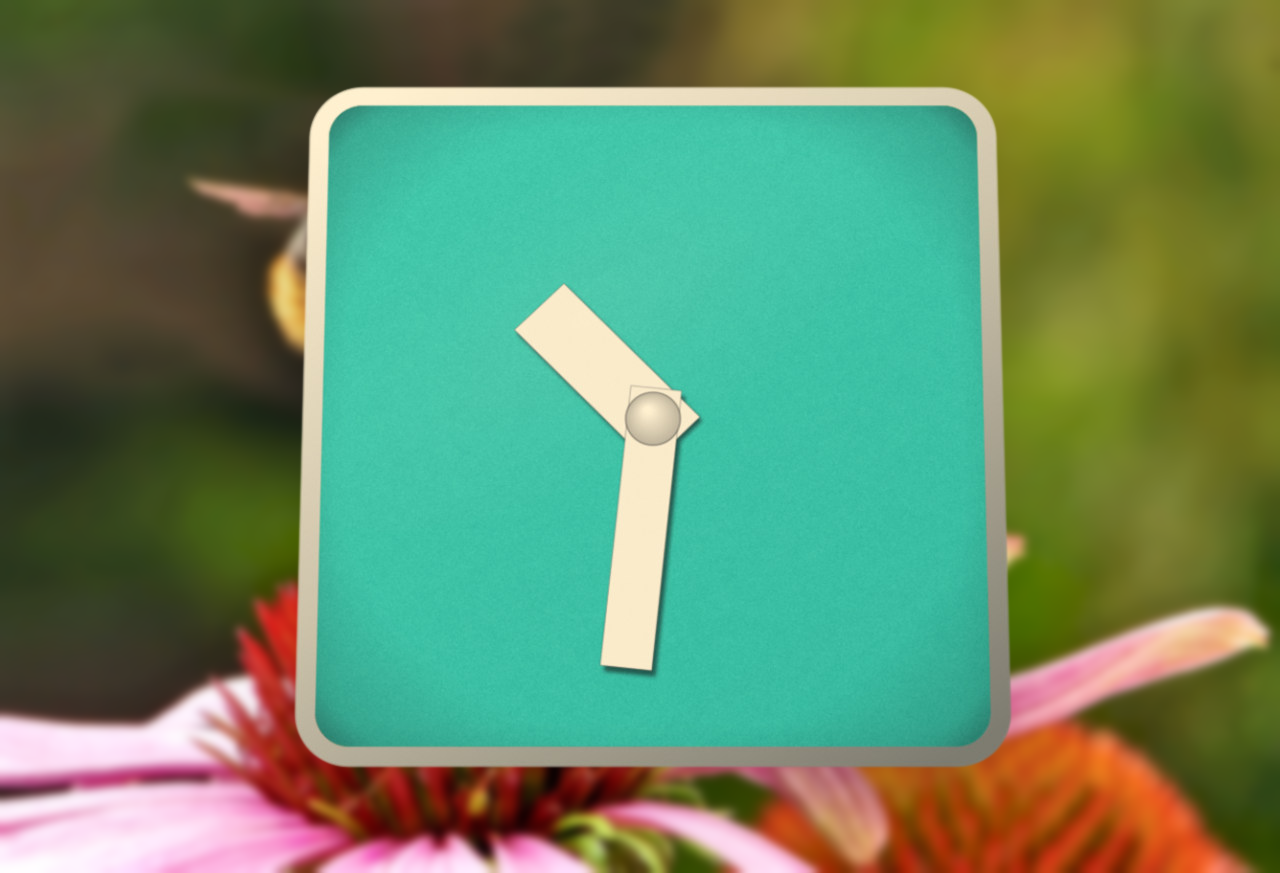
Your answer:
h=10 m=31
